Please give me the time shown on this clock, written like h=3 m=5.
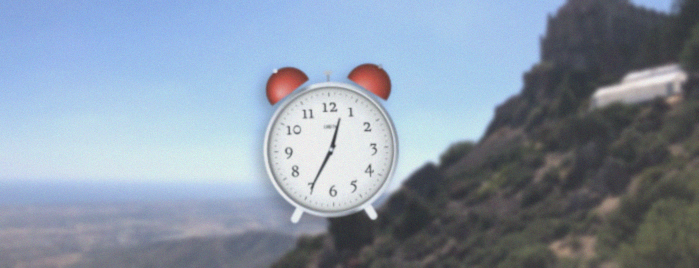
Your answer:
h=12 m=35
